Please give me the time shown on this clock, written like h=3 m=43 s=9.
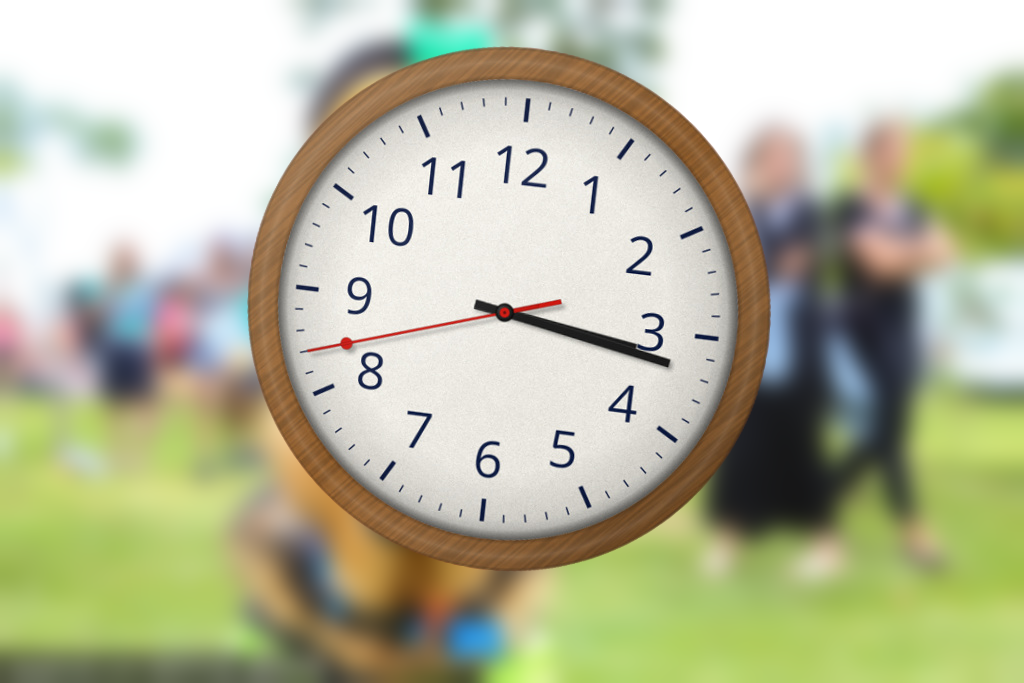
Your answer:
h=3 m=16 s=42
